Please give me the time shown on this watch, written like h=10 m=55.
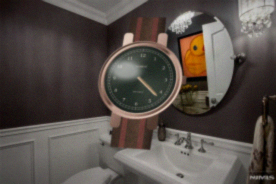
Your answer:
h=4 m=22
